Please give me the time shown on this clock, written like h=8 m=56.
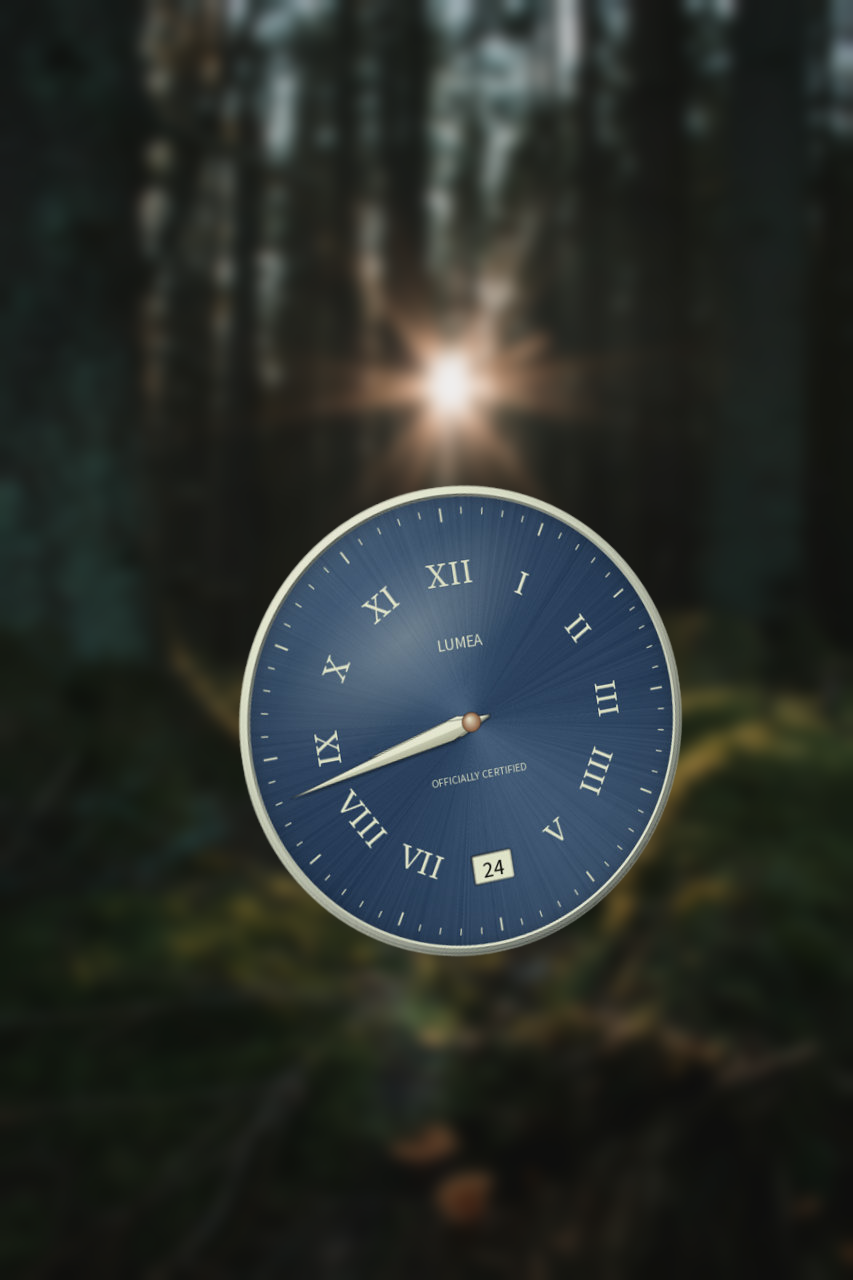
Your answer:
h=8 m=43
